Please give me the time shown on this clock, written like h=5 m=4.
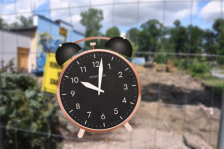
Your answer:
h=10 m=2
